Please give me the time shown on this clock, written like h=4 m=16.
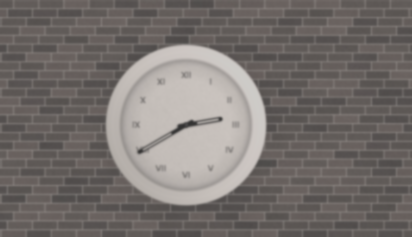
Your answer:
h=2 m=40
